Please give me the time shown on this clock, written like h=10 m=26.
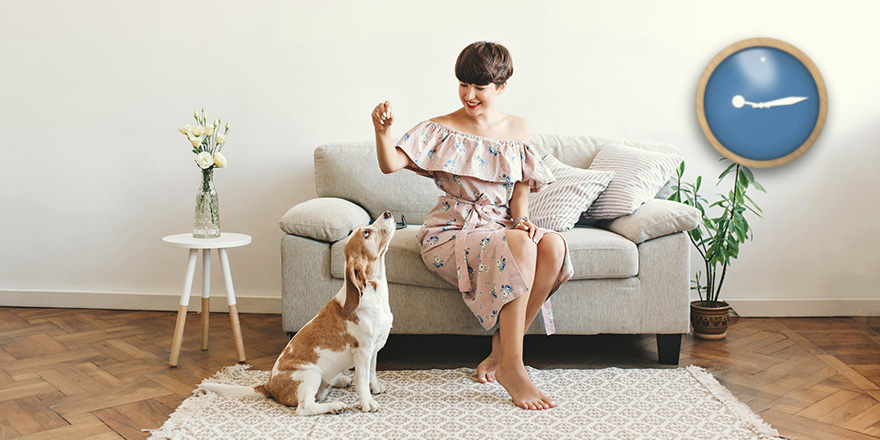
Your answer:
h=9 m=13
